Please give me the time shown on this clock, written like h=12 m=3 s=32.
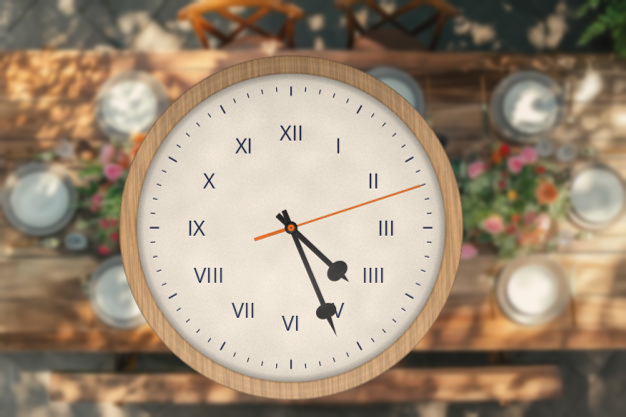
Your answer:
h=4 m=26 s=12
